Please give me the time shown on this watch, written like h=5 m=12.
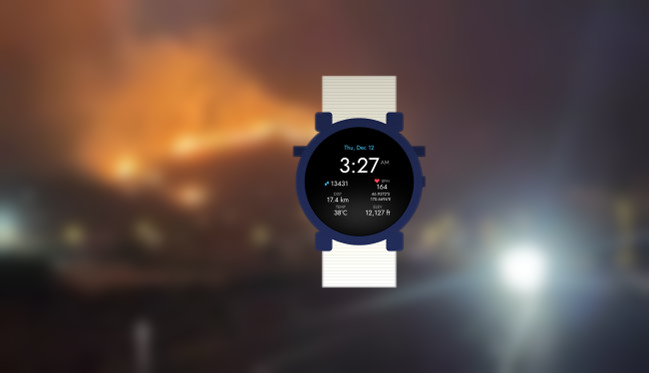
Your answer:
h=3 m=27
